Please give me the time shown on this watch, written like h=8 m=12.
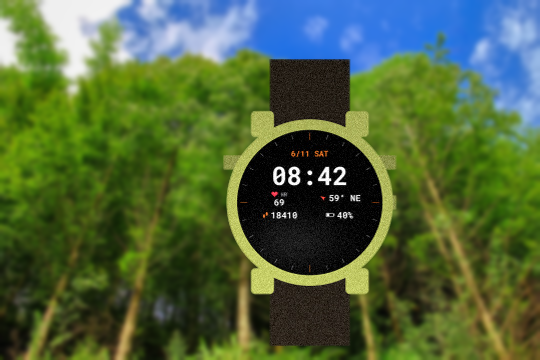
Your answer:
h=8 m=42
